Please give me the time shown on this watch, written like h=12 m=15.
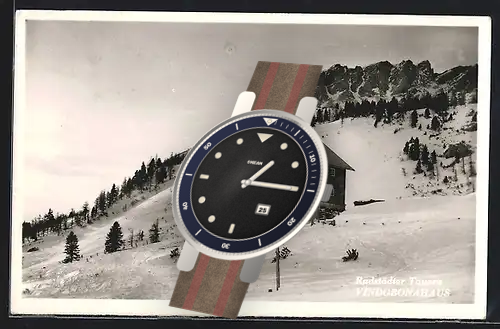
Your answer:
h=1 m=15
